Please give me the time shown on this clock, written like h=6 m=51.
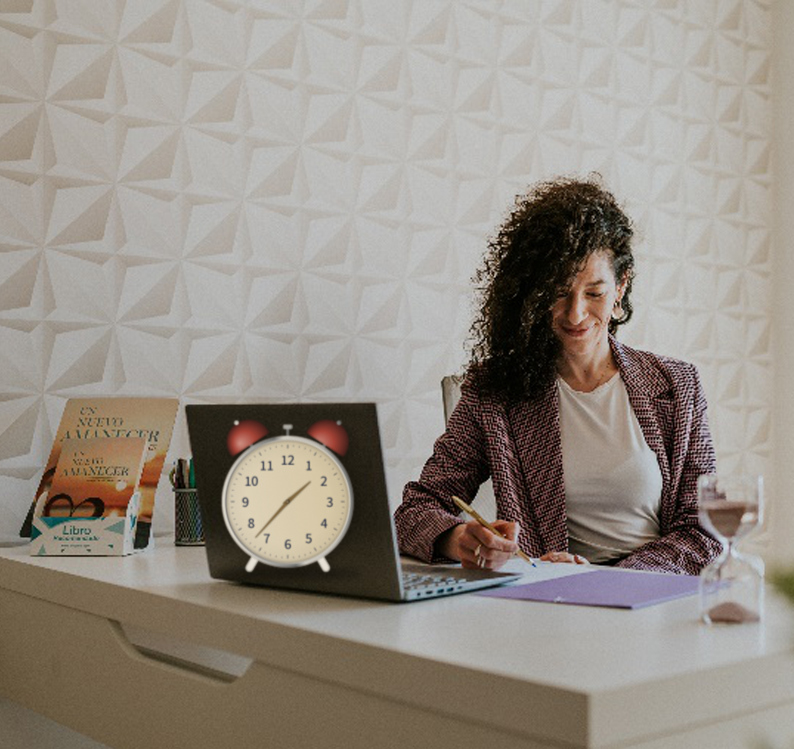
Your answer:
h=1 m=37
